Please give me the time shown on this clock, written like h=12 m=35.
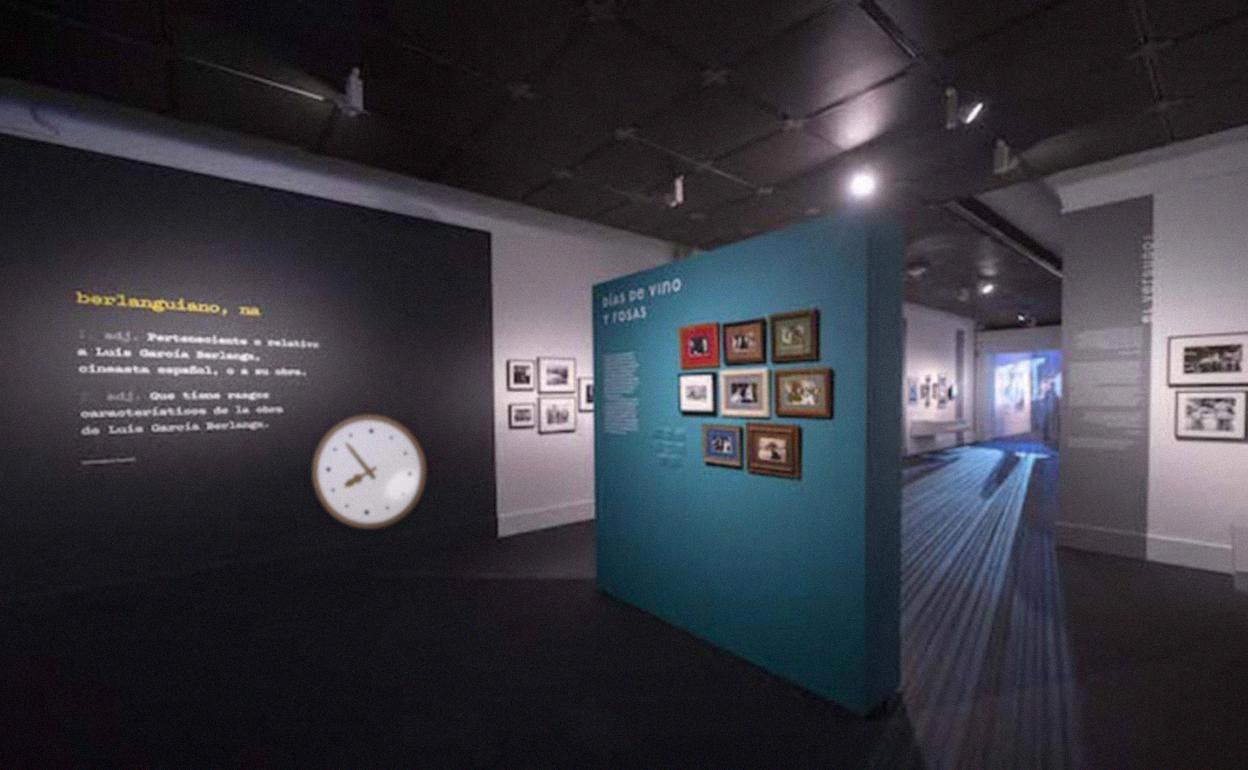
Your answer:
h=7 m=53
